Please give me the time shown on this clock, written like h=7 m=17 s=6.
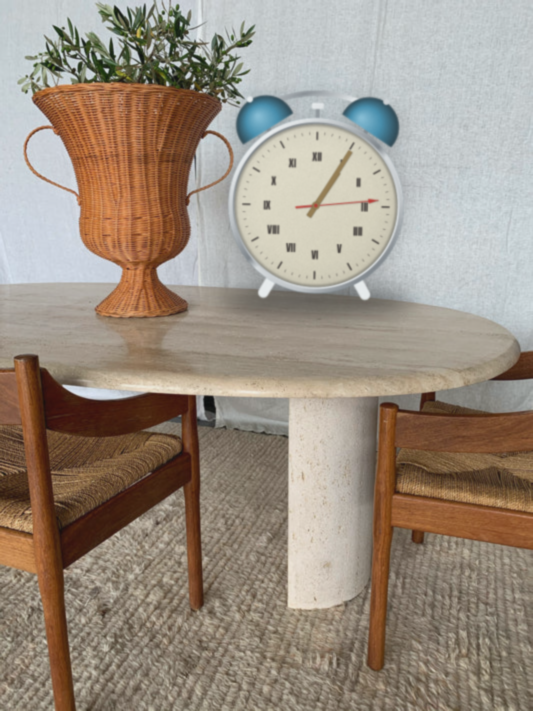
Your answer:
h=1 m=5 s=14
